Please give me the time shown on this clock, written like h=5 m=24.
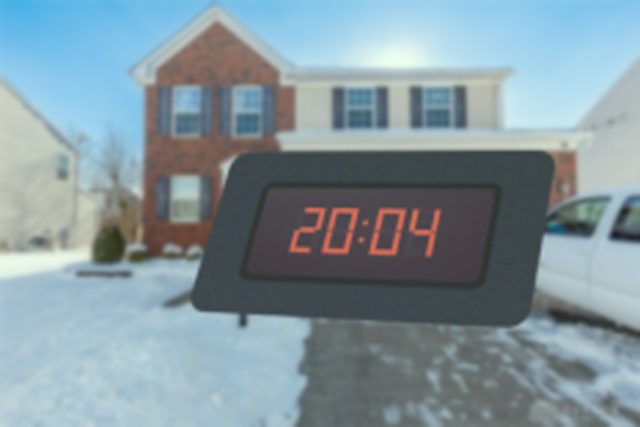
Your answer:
h=20 m=4
